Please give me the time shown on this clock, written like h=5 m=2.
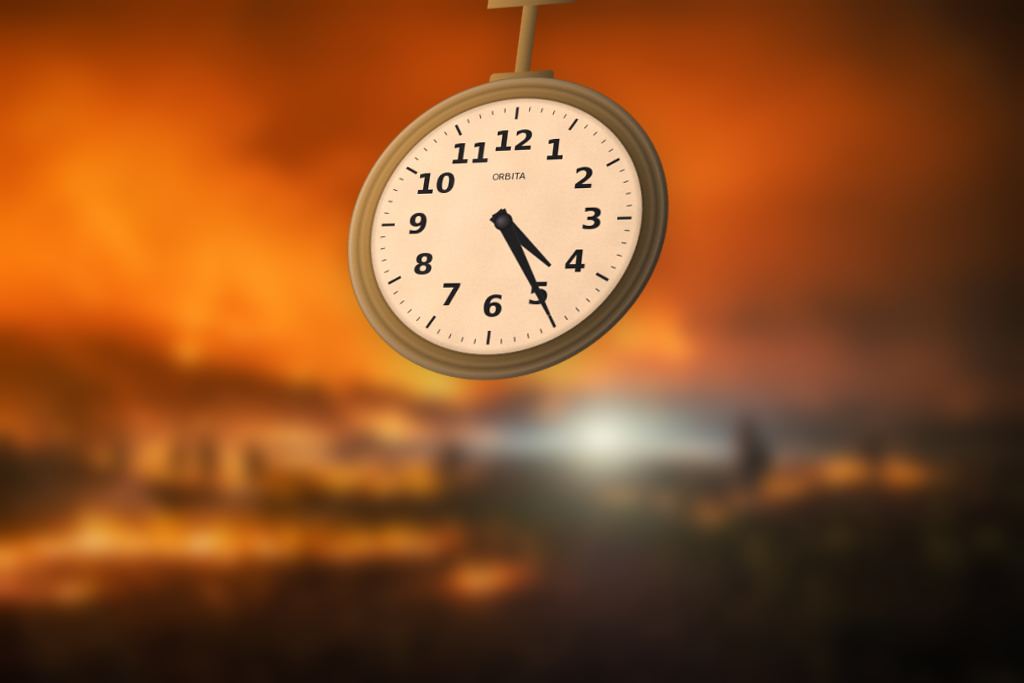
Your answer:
h=4 m=25
